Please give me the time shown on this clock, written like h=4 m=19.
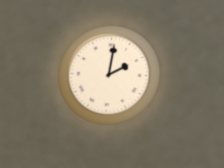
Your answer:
h=2 m=1
